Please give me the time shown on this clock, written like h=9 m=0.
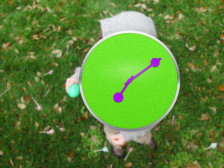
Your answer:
h=7 m=9
